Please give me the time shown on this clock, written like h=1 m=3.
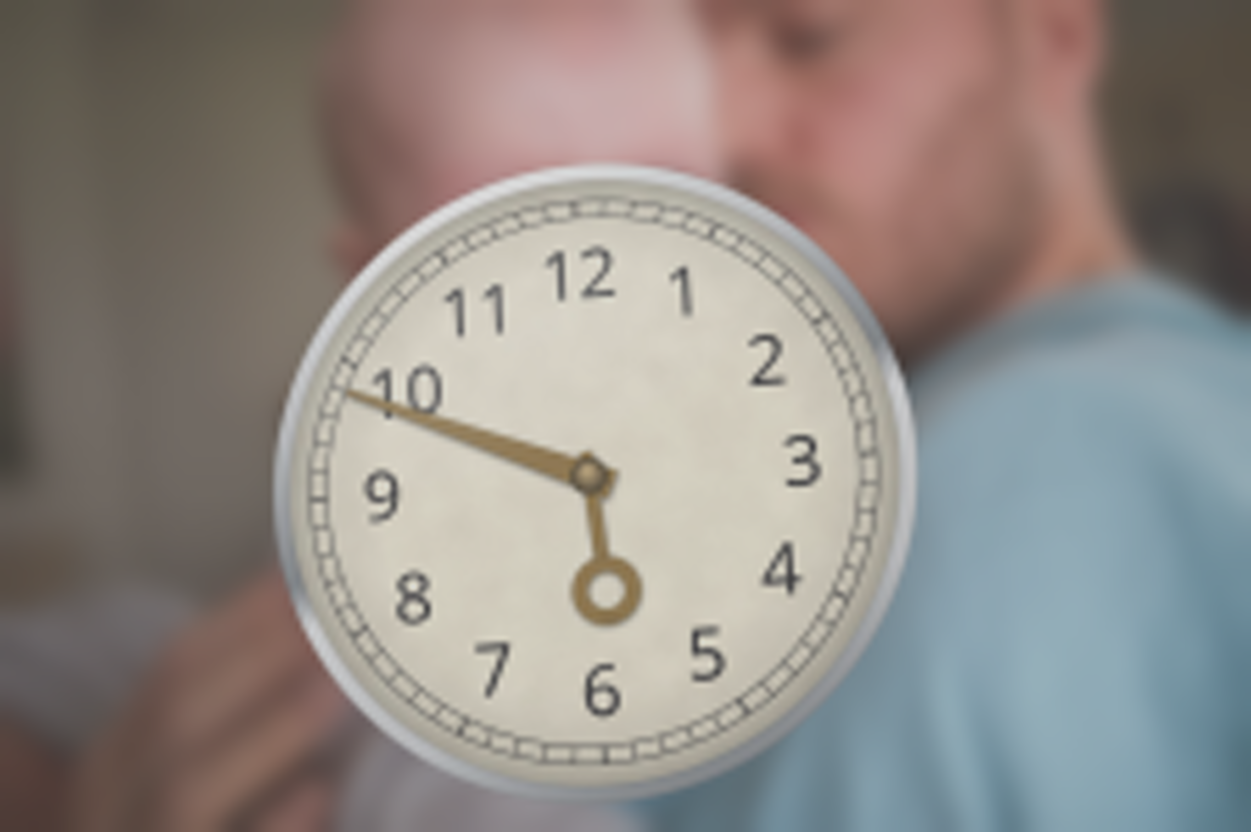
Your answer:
h=5 m=49
